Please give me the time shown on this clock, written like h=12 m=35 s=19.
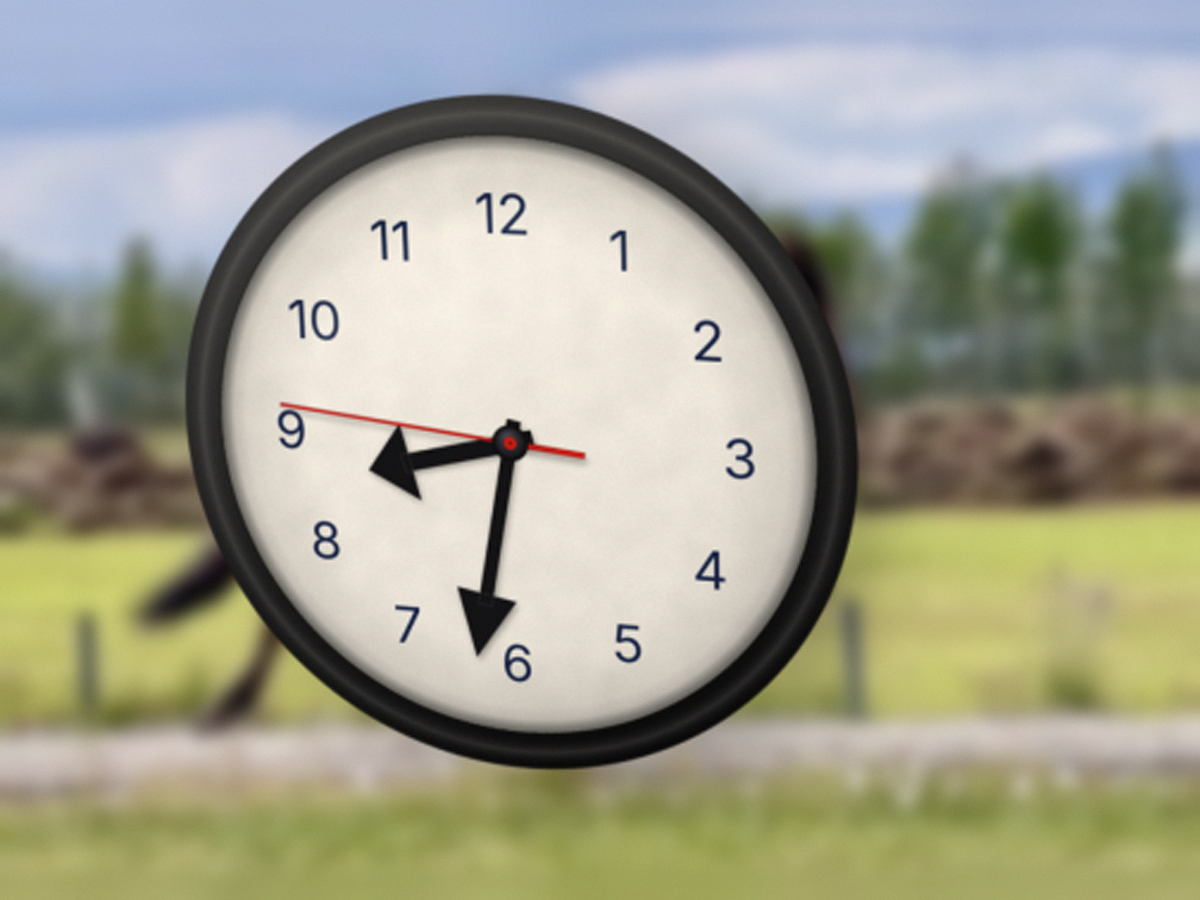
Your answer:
h=8 m=31 s=46
